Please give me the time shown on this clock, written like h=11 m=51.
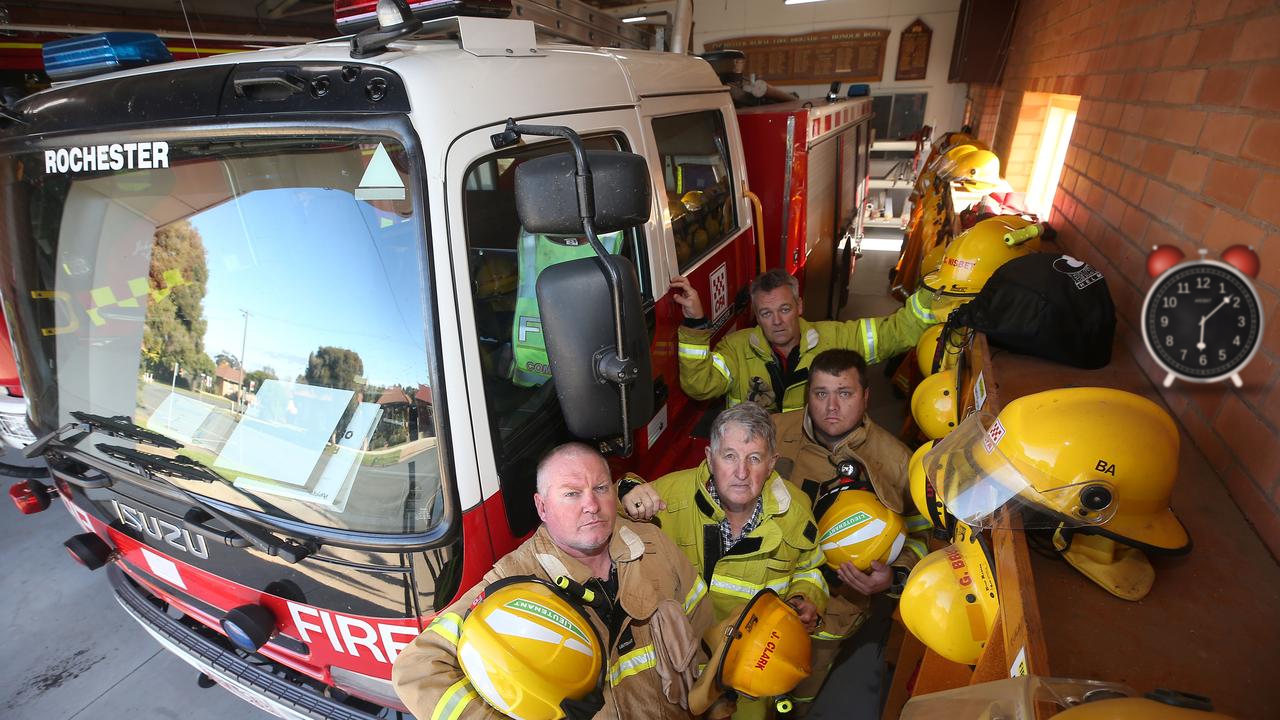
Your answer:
h=6 m=8
